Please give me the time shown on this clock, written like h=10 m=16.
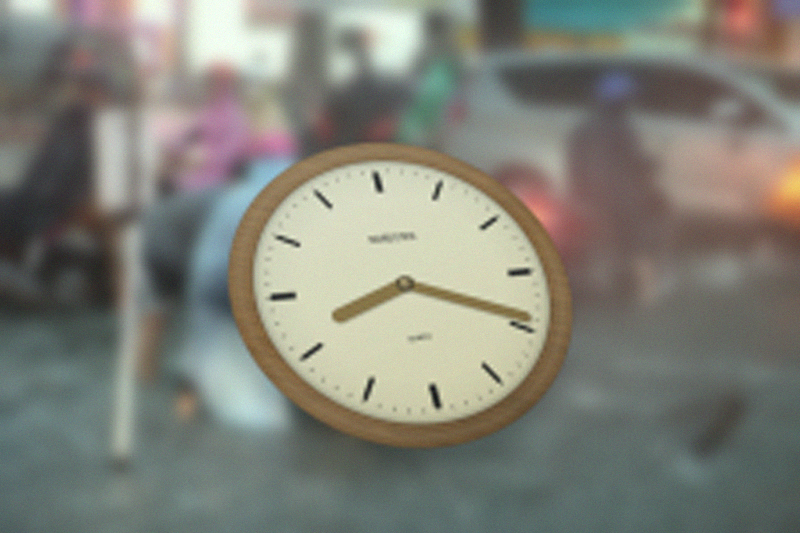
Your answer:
h=8 m=19
